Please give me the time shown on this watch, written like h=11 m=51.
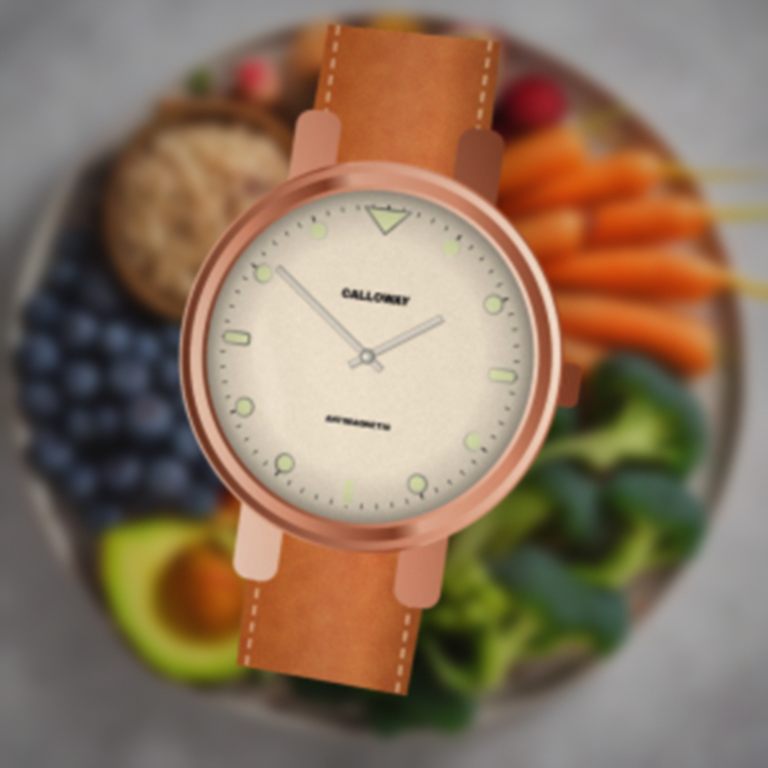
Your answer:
h=1 m=51
